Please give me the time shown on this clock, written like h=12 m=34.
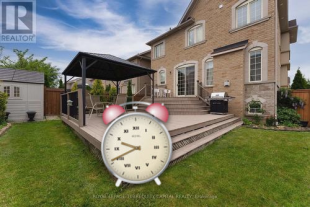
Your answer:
h=9 m=41
